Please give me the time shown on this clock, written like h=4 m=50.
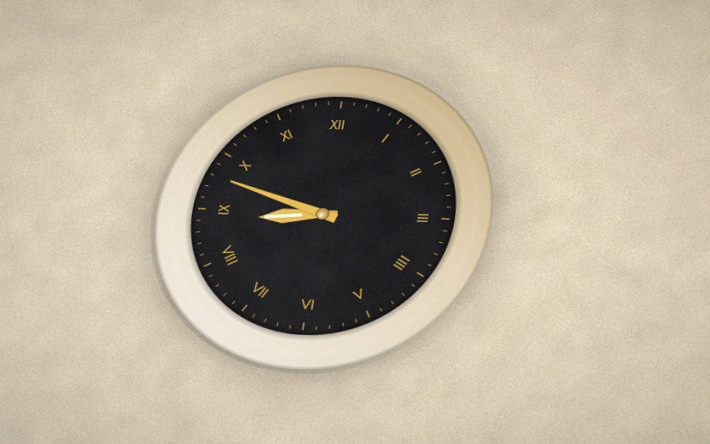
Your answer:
h=8 m=48
